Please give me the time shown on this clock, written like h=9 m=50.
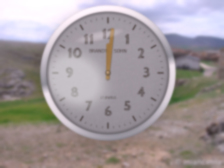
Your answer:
h=12 m=1
